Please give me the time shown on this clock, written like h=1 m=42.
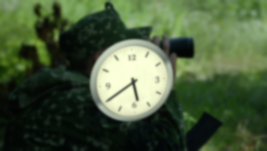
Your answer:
h=5 m=40
